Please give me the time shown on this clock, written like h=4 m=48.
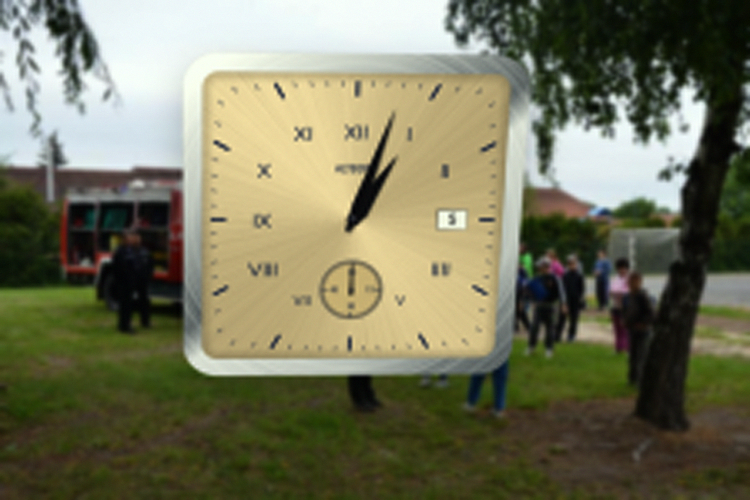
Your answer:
h=1 m=3
